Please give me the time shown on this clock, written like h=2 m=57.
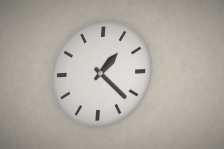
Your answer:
h=1 m=22
